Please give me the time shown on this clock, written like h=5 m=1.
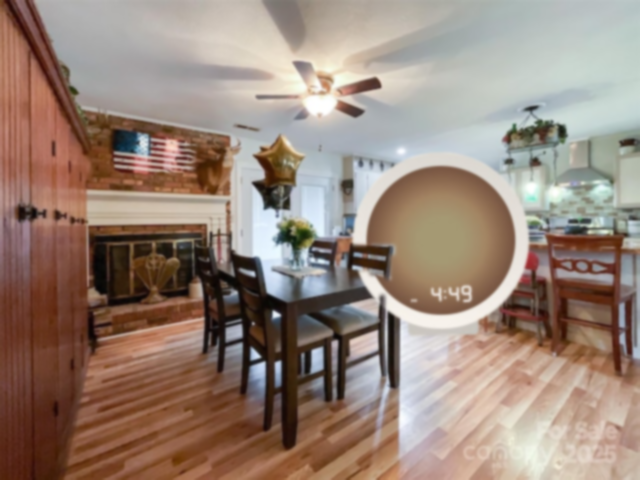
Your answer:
h=4 m=49
